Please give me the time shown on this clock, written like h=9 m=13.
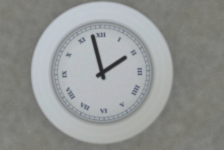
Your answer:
h=1 m=58
